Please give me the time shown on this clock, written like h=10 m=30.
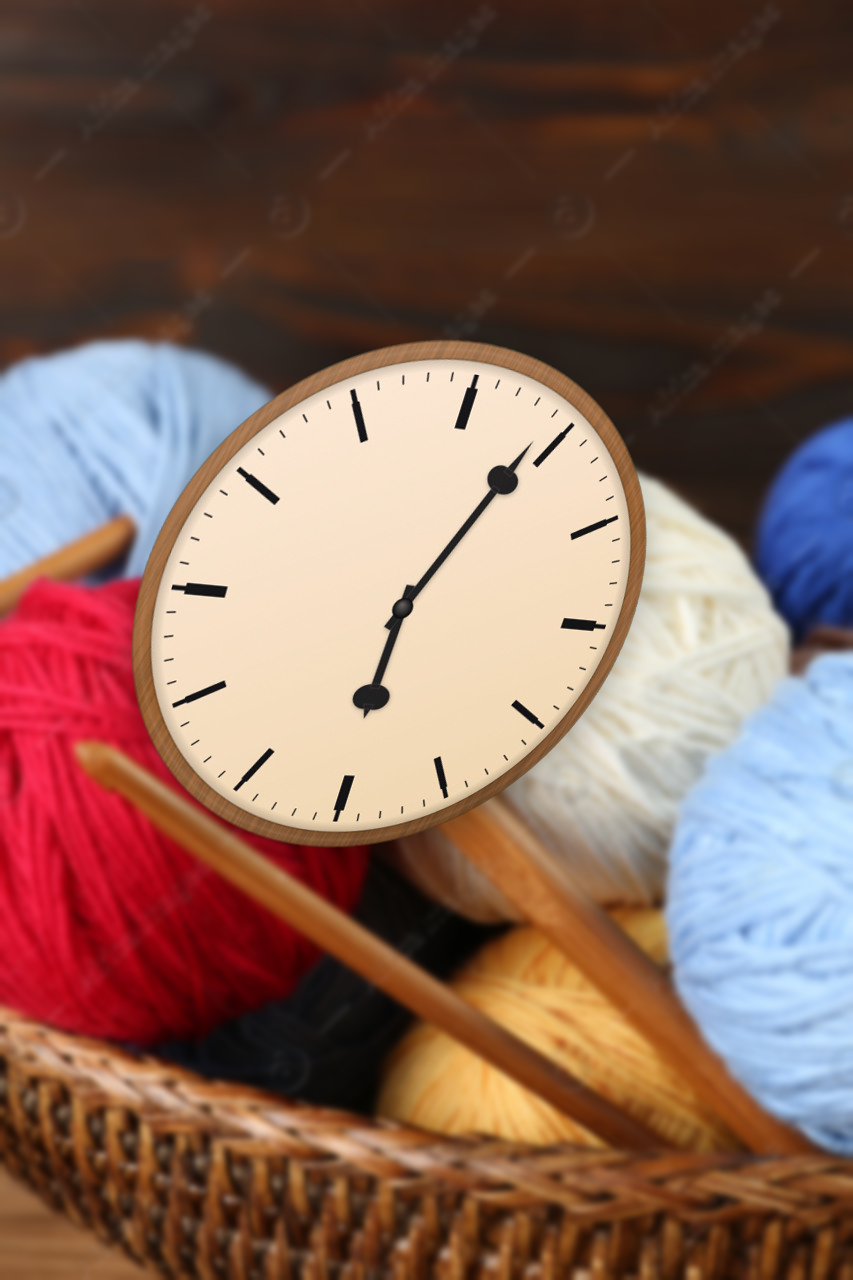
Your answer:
h=6 m=4
